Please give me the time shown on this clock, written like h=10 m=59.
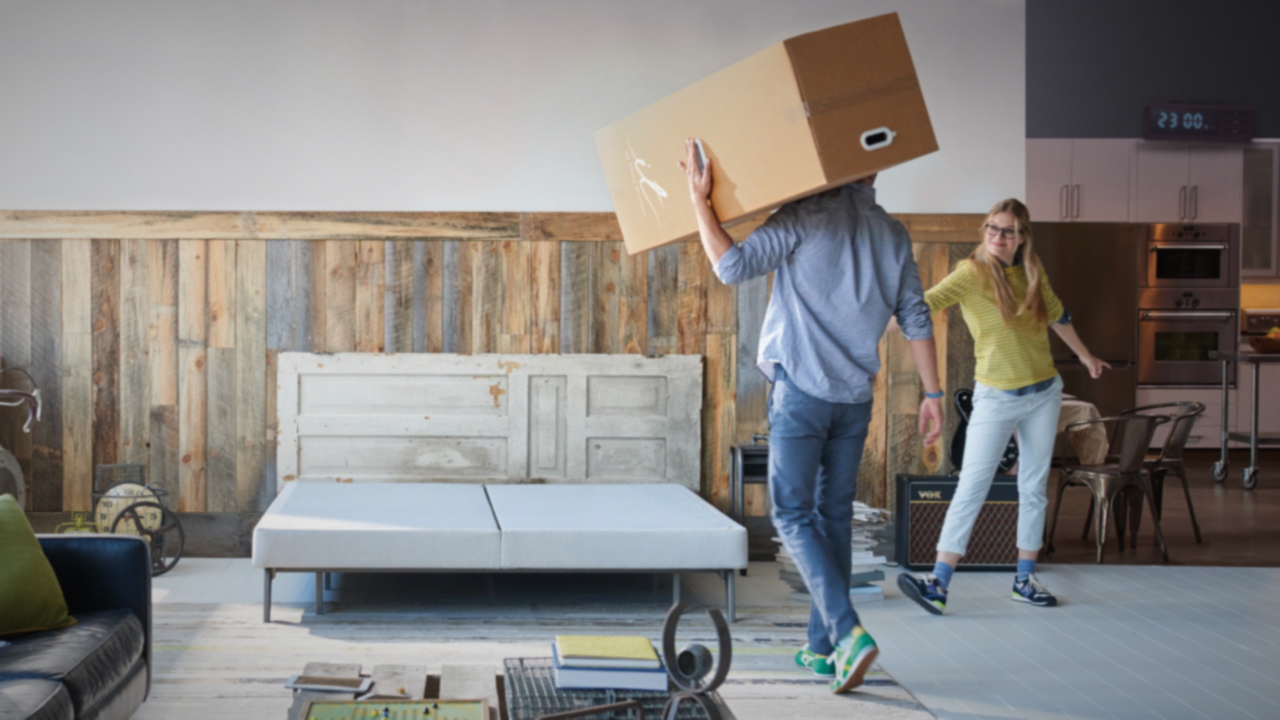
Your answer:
h=23 m=0
